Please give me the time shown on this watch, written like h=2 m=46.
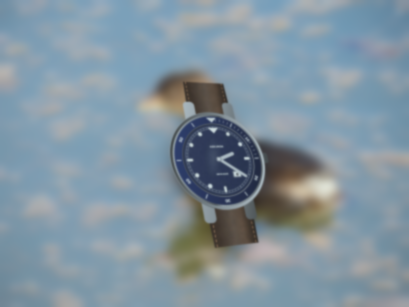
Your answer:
h=2 m=21
